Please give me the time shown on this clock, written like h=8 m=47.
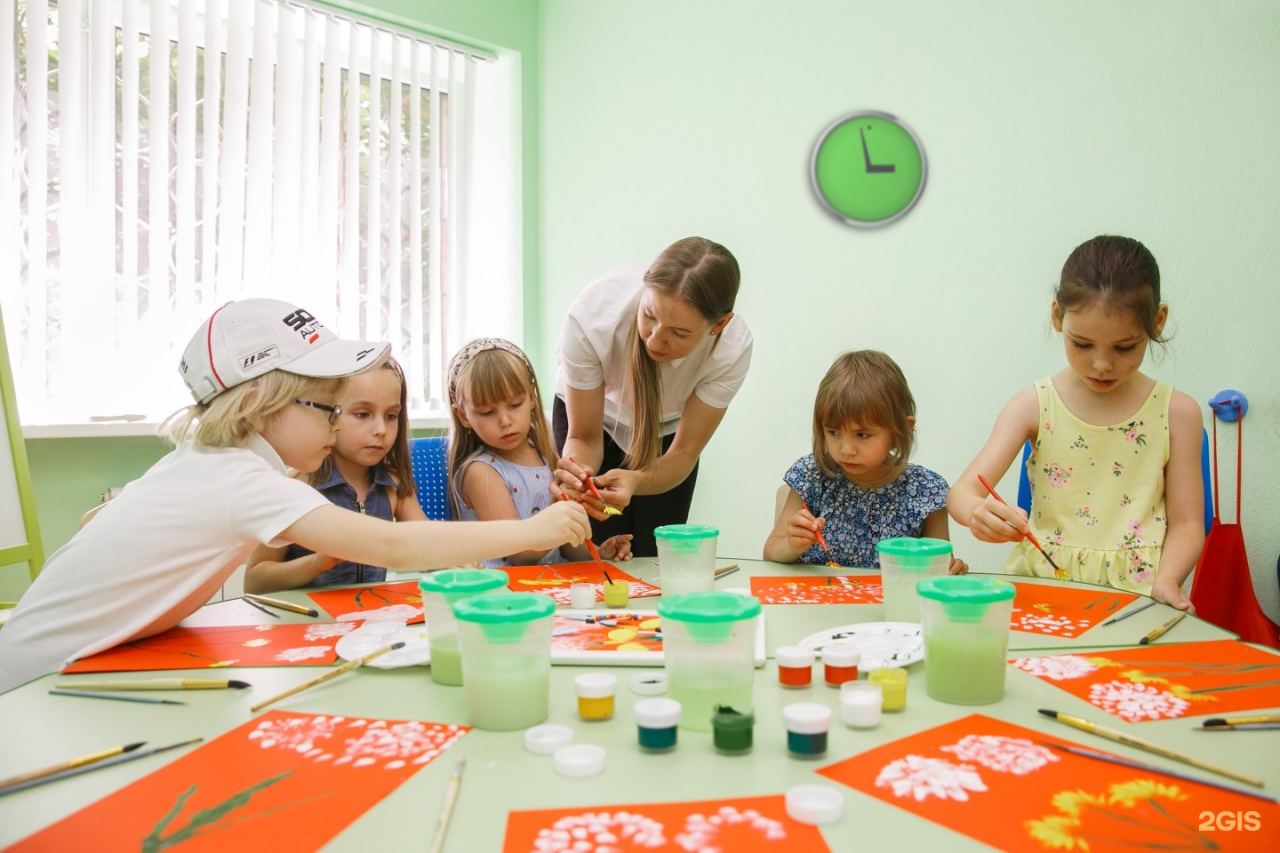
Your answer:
h=2 m=58
